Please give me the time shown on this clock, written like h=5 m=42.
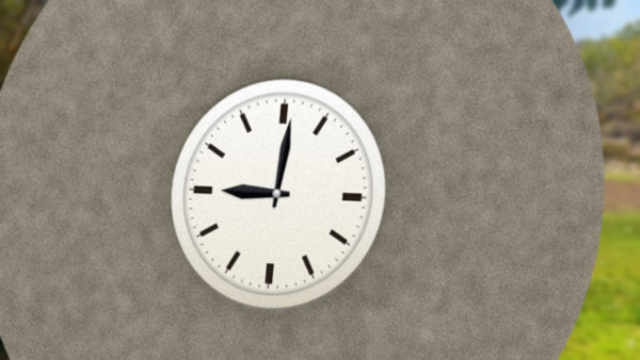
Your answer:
h=9 m=1
